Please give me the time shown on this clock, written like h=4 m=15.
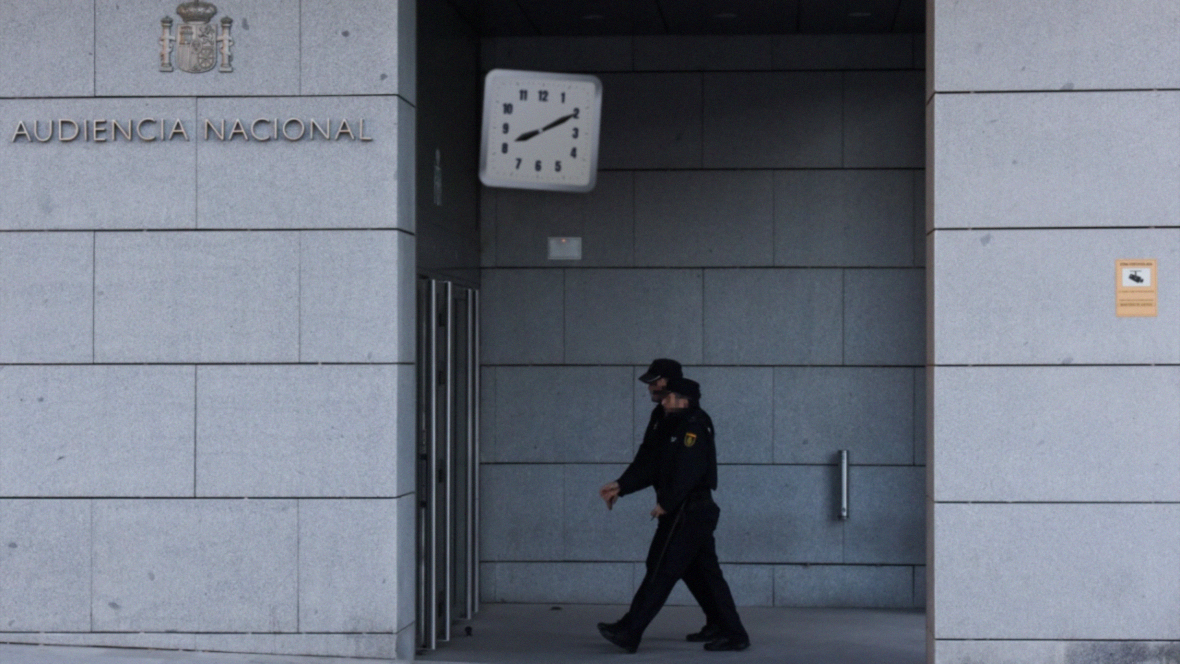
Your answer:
h=8 m=10
